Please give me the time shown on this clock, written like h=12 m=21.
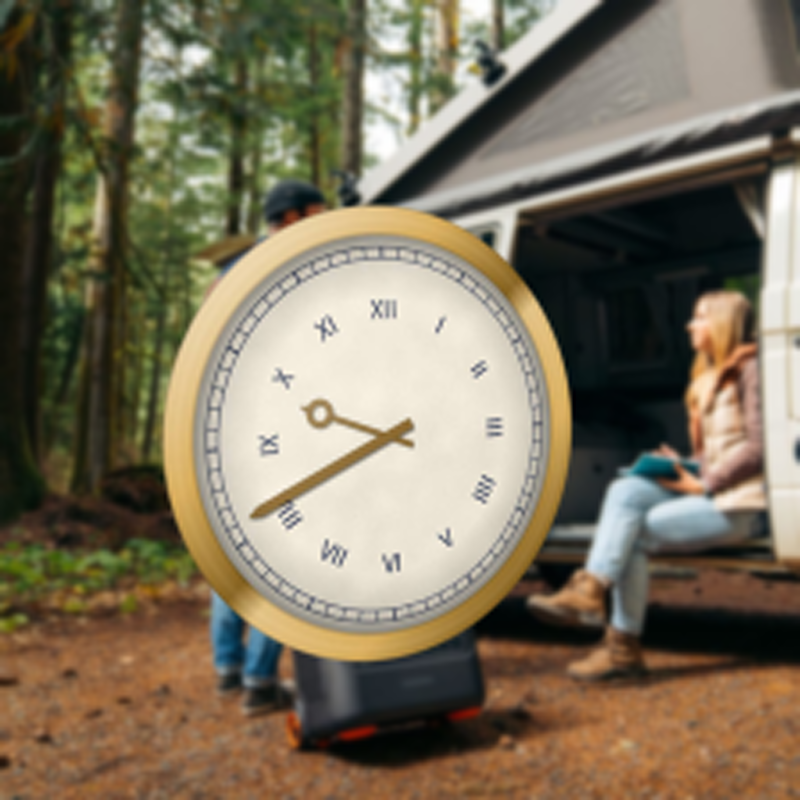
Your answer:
h=9 m=41
